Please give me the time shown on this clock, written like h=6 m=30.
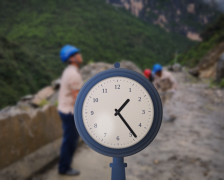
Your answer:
h=1 m=24
